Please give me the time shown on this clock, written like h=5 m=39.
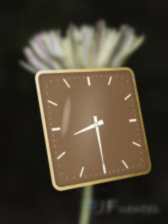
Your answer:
h=8 m=30
